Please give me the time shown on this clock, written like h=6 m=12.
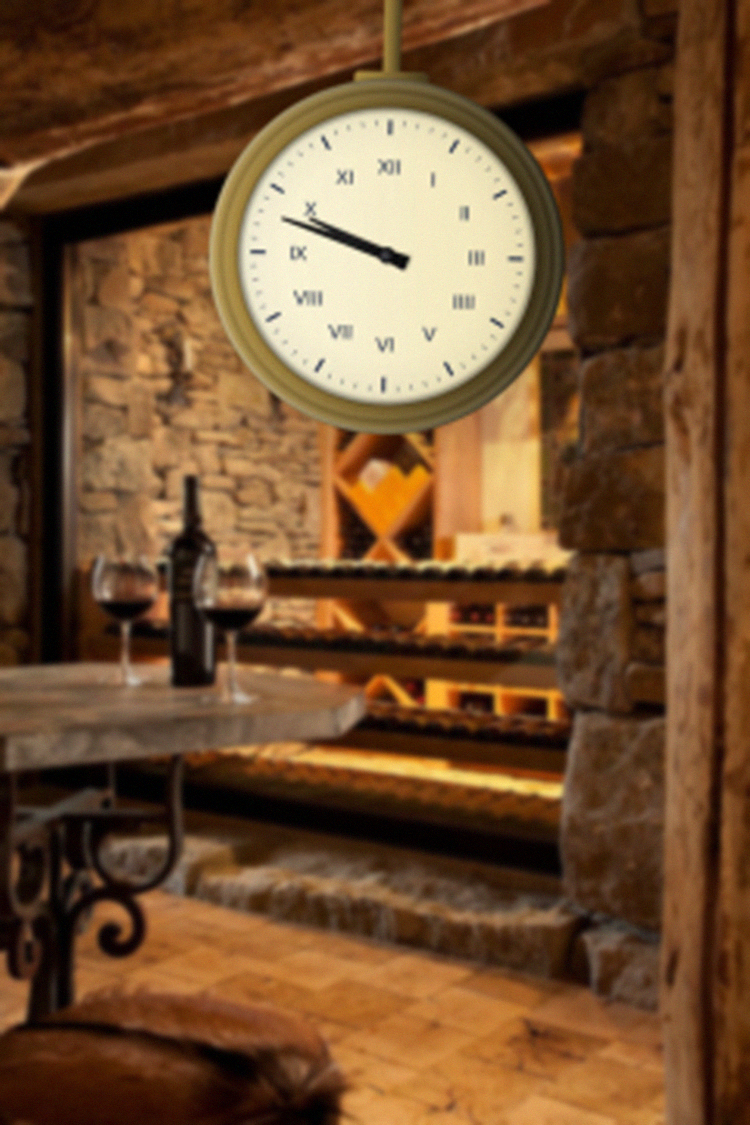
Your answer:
h=9 m=48
